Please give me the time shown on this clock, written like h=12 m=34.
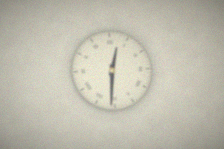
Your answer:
h=12 m=31
